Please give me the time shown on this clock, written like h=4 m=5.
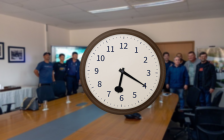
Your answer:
h=6 m=20
